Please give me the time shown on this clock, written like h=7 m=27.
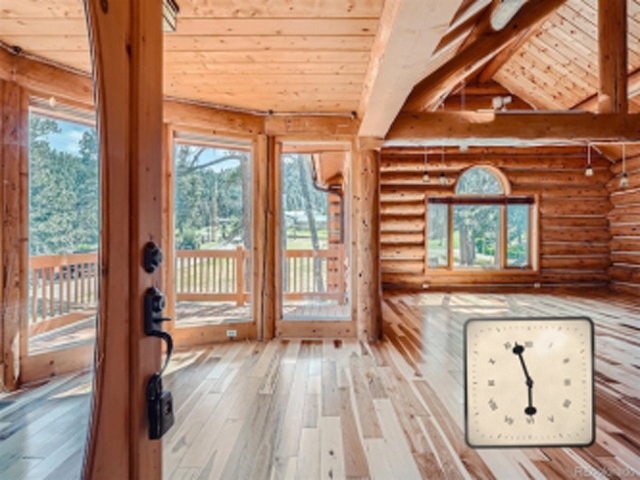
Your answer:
h=5 m=57
